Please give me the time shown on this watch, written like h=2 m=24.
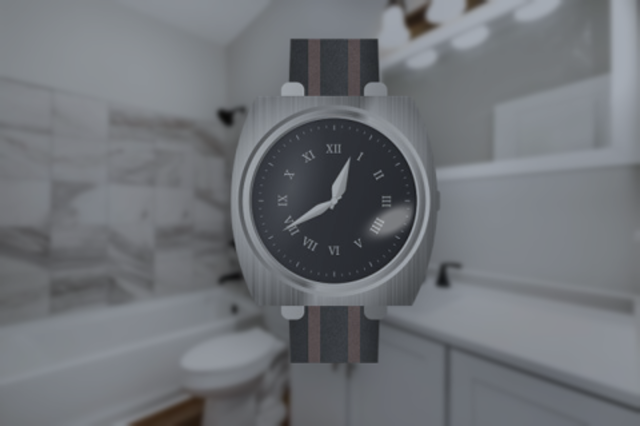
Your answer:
h=12 m=40
